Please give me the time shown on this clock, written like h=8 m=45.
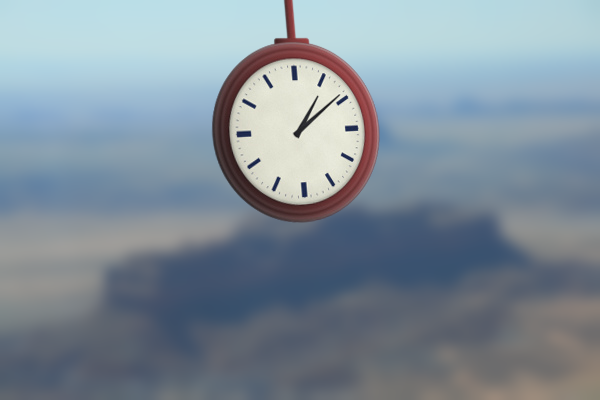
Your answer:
h=1 m=9
